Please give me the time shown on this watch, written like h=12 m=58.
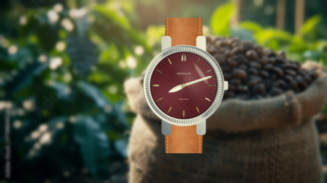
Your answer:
h=8 m=12
